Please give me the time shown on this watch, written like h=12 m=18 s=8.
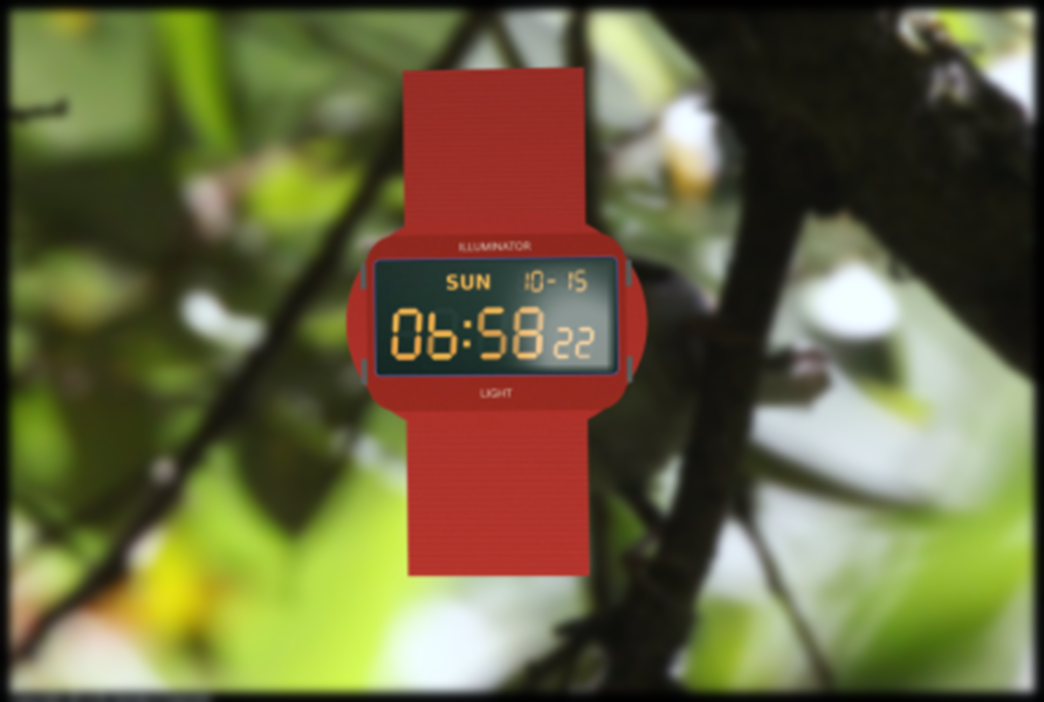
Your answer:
h=6 m=58 s=22
